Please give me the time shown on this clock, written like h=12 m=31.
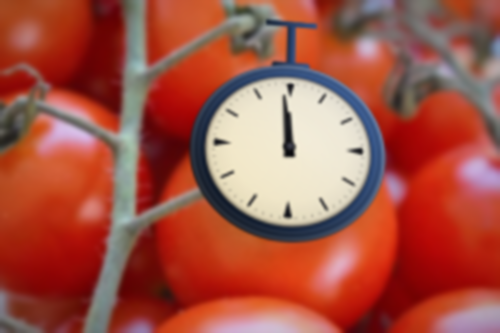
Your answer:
h=11 m=59
